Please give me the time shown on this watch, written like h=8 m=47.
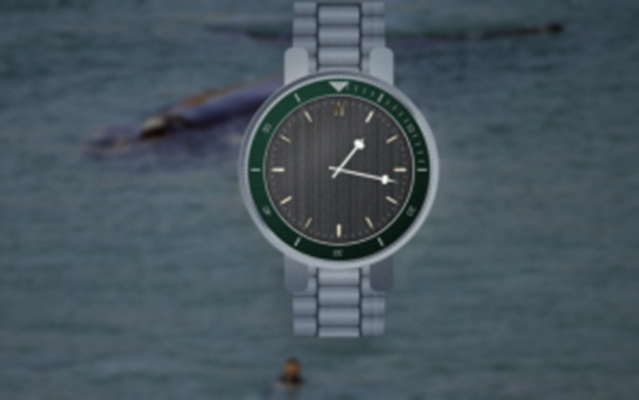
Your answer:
h=1 m=17
